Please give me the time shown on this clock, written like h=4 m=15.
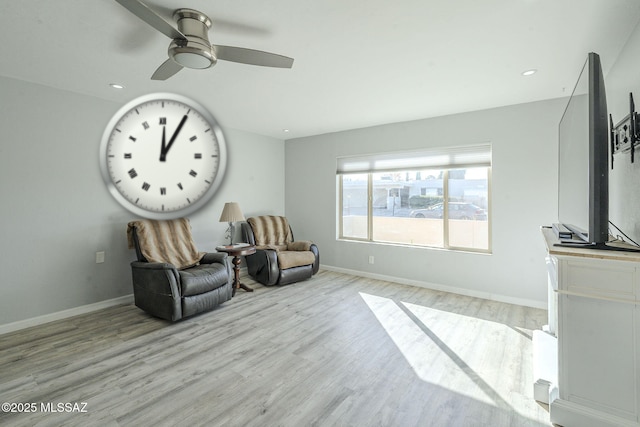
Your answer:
h=12 m=5
